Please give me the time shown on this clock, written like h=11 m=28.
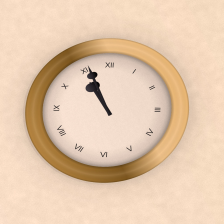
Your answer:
h=10 m=56
